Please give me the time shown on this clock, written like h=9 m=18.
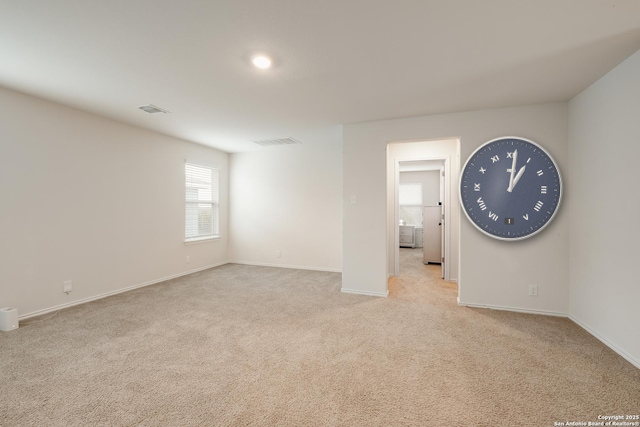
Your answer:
h=1 m=1
